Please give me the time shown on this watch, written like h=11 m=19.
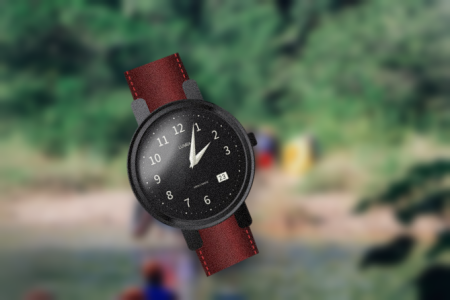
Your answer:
h=2 m=4
